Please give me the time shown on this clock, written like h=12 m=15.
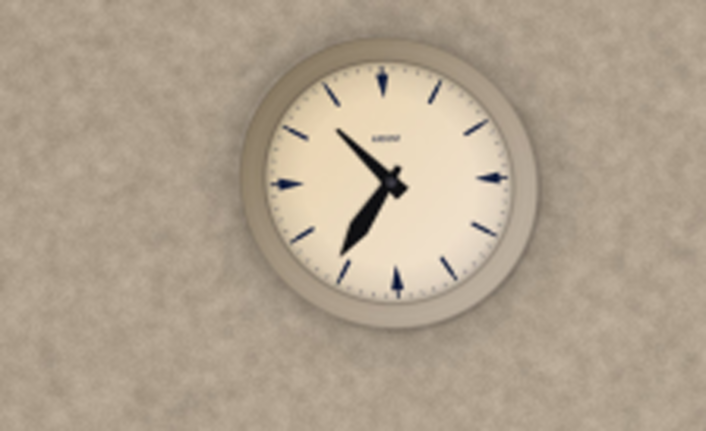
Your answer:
h=10 m=36
